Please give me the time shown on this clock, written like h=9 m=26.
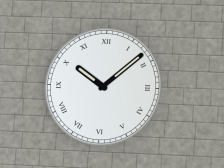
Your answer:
h=10 m=8
